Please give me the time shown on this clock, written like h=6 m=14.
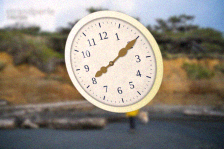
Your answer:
h=8 m=10
